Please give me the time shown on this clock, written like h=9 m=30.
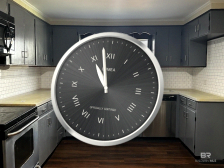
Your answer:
h=10 m=58
